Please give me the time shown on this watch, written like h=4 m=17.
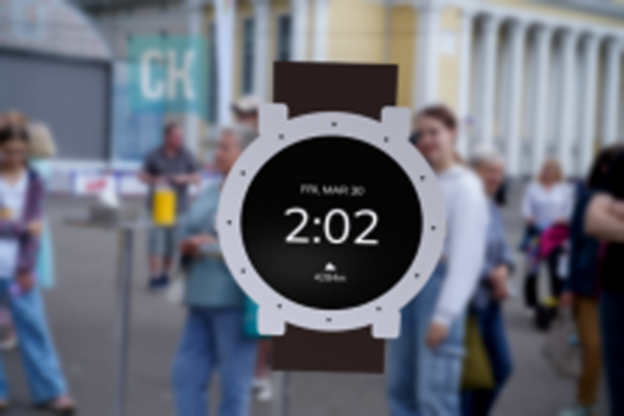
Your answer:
h=2 m=2
